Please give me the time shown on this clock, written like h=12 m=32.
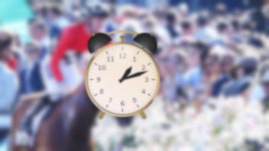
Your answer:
h=1 m=12
